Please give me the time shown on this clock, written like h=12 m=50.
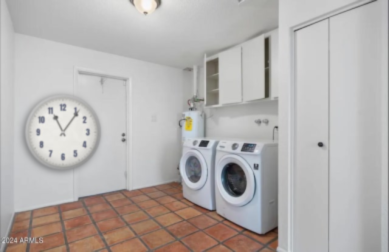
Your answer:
h=11 m=6
